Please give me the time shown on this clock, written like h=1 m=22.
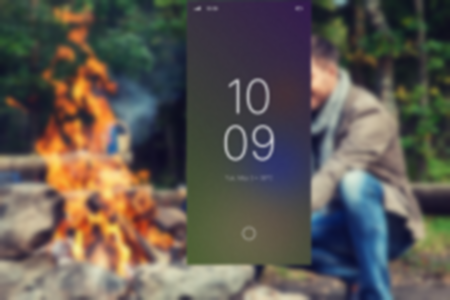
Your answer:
h=10 m=9
